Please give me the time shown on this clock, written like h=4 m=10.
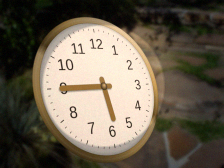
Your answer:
h=5 m=45
